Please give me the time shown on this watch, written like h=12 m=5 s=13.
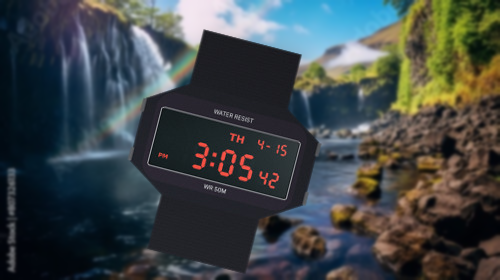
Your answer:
h=3 m=5 s=42
